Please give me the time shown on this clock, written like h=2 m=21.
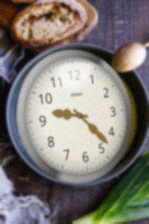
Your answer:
h=9 m=23
